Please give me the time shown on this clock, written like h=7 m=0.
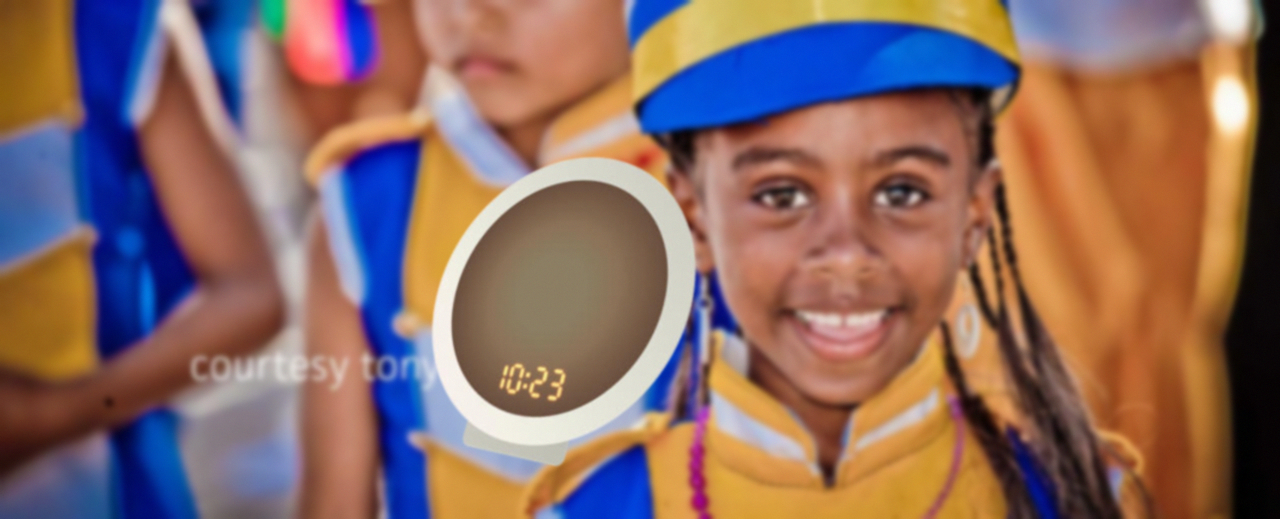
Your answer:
h=10 m=23
